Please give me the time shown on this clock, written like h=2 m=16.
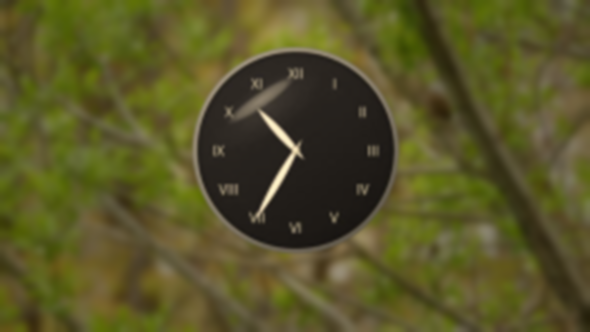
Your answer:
h=10 m=35
